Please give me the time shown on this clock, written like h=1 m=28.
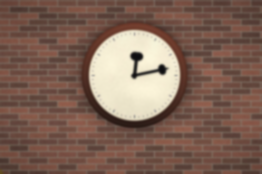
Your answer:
h=12 m=13
